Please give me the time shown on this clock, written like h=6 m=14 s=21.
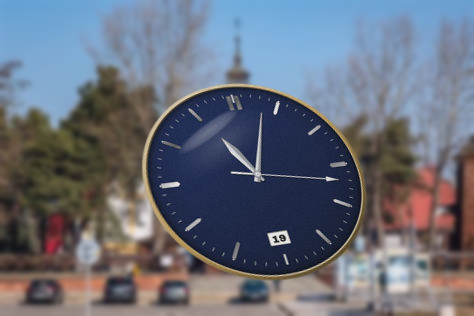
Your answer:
h=11 m=3 s=17
